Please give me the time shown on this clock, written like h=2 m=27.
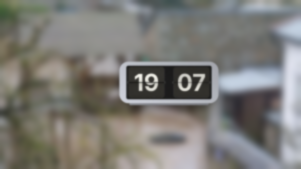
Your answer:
h=19 m=7
